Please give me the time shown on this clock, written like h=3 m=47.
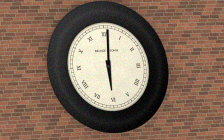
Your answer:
h=6 m=1
